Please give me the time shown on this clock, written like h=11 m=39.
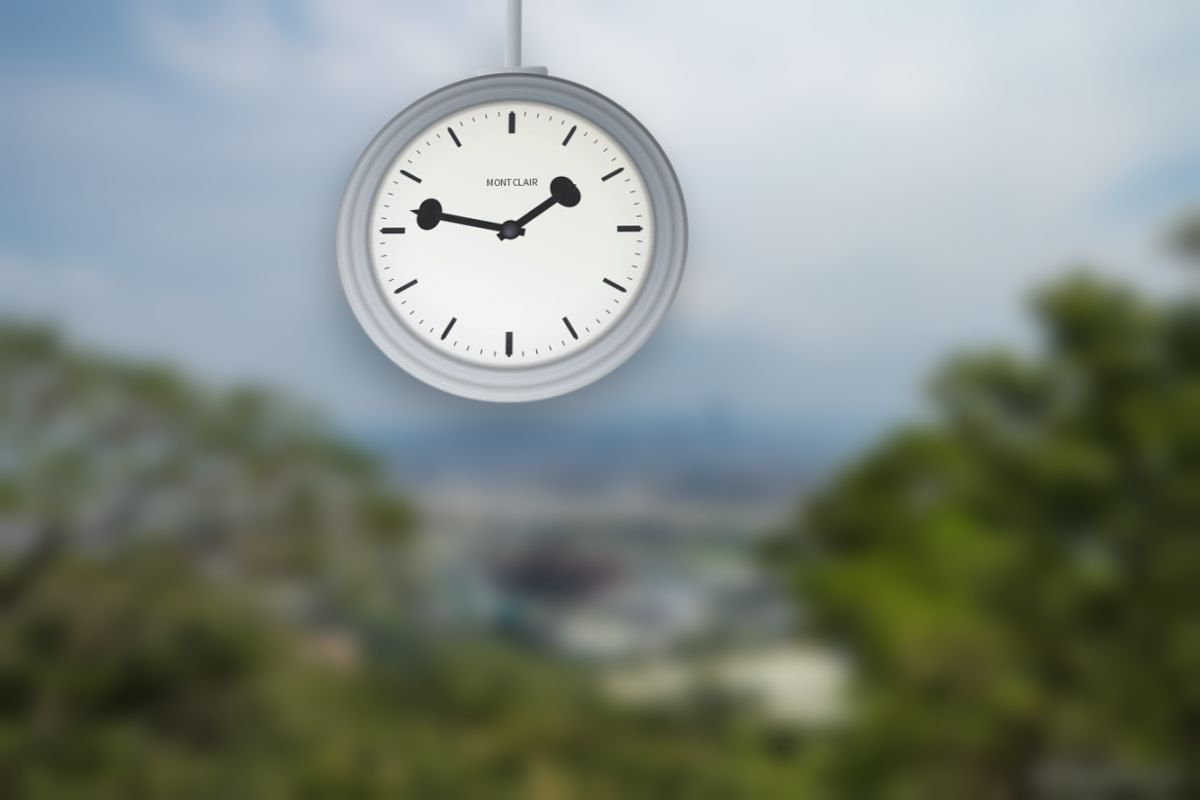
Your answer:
h=1 m=47
